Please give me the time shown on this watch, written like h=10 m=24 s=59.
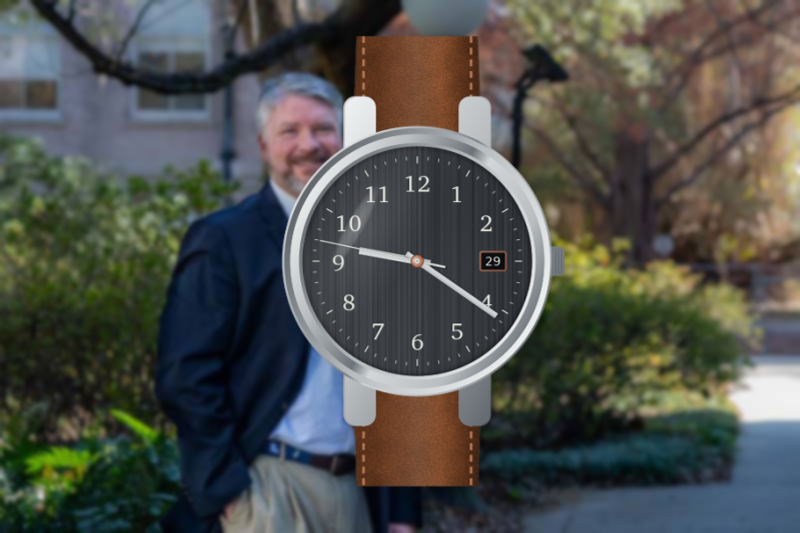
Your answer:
h=9 m=20 s=47
